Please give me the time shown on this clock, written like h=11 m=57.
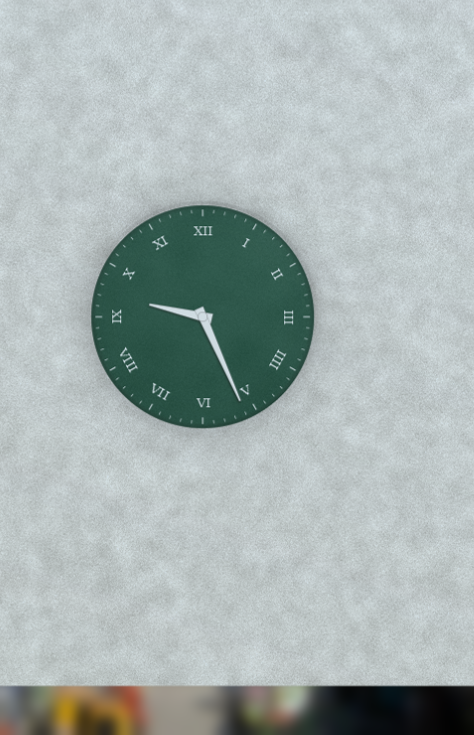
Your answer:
h=9 m=26
